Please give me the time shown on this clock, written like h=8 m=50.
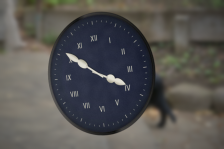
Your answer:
h=3 m=51
